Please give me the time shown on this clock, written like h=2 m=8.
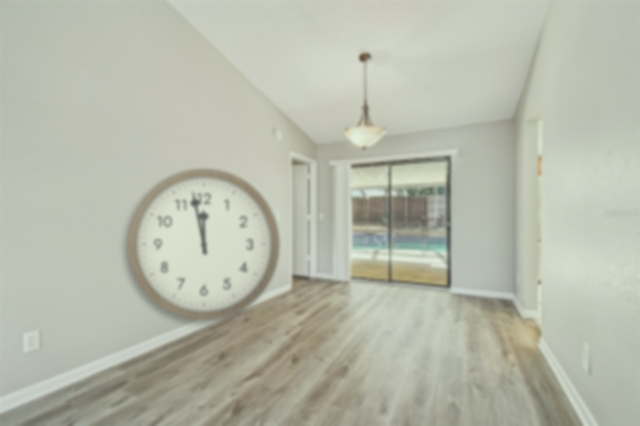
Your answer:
h=11 m=58
